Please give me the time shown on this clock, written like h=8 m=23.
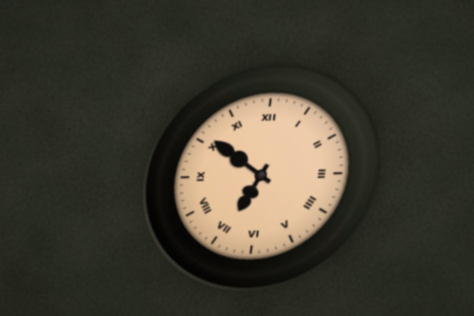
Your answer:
h=6 m=51
